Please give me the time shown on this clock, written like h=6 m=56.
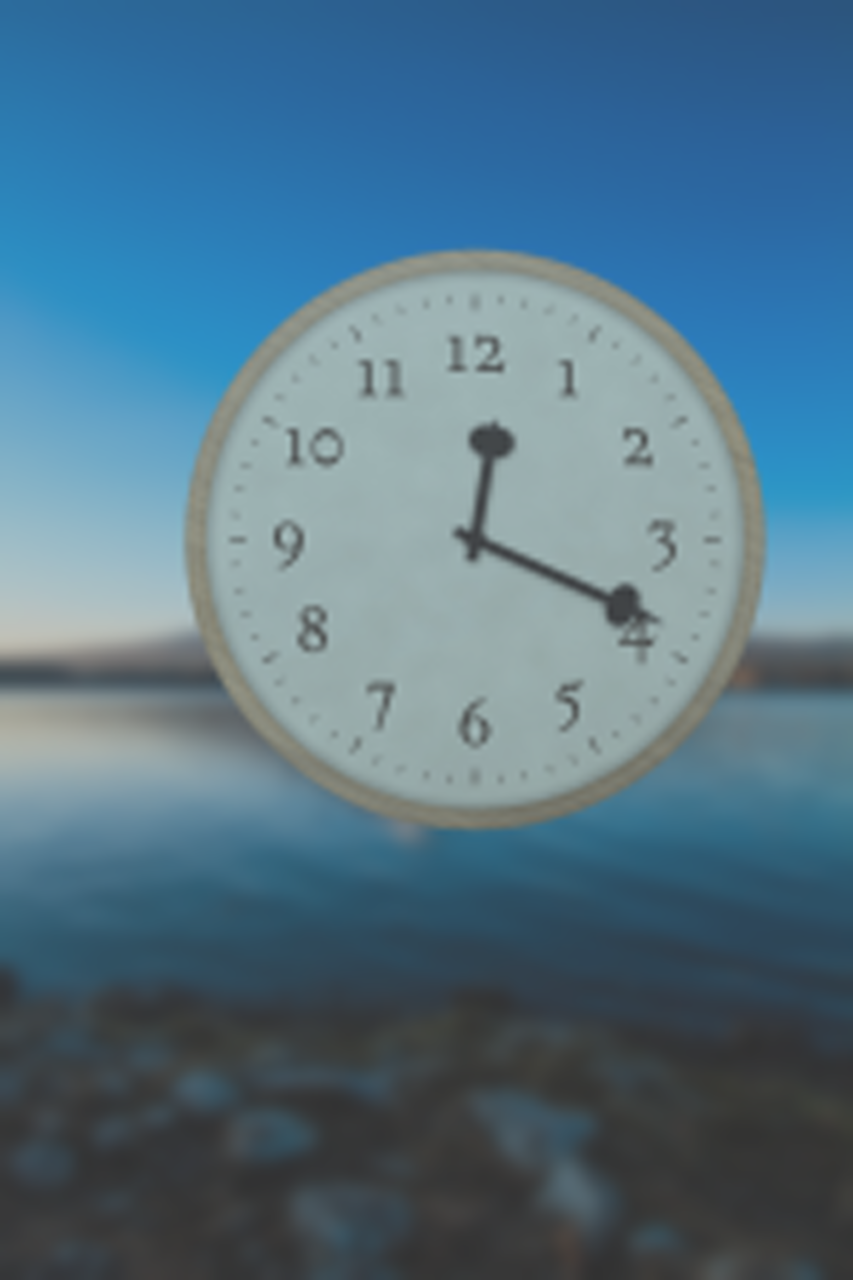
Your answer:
h=12 m=19
